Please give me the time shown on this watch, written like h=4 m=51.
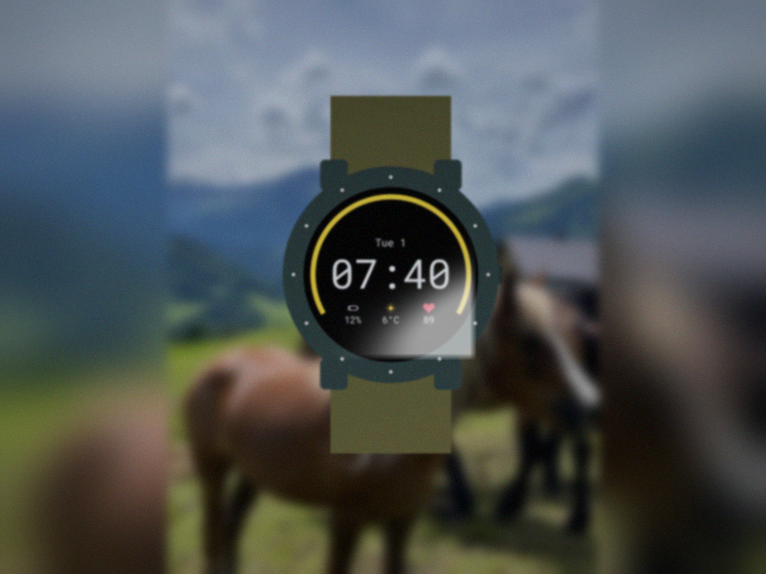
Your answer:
h=7 m=40
